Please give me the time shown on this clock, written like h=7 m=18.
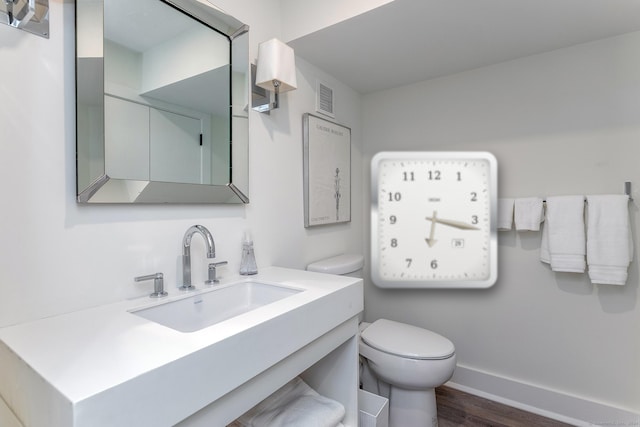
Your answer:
h=6 m=17
